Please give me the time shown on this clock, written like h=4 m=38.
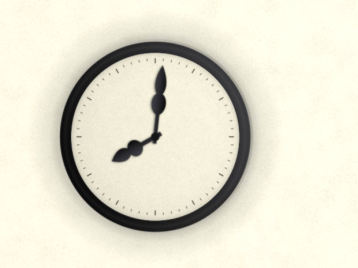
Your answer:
h=8 m=1
